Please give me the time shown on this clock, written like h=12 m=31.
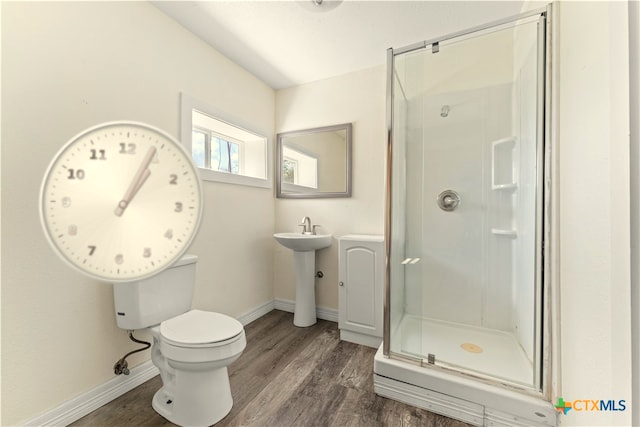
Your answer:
h=1 m=4
